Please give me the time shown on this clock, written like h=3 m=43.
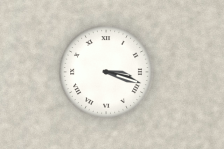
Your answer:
h=3 m=18
